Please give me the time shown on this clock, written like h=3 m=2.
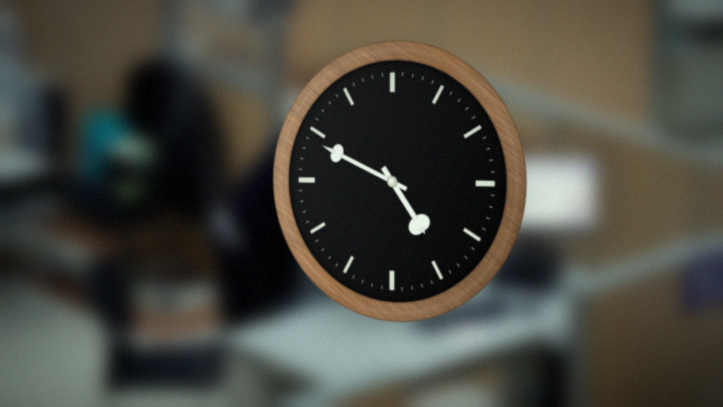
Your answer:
h=4 m=49
